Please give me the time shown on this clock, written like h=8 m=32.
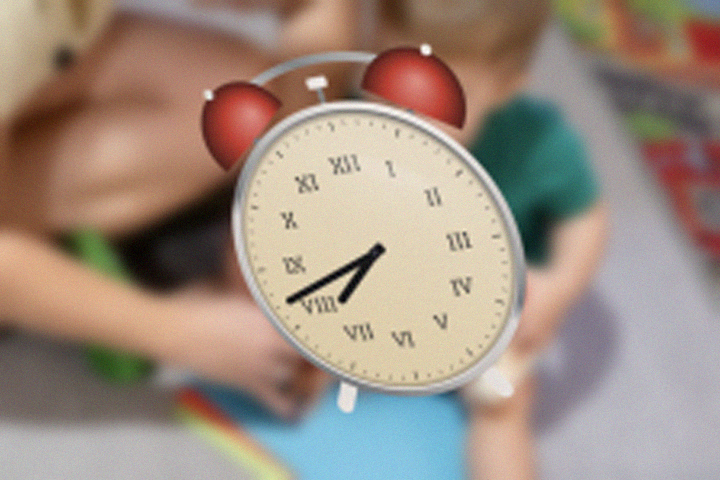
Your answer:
h=7 m=42
